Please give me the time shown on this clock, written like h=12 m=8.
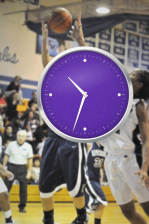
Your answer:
h=10 m=33
